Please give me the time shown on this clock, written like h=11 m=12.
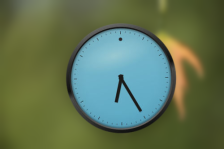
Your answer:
h=6 m=25
